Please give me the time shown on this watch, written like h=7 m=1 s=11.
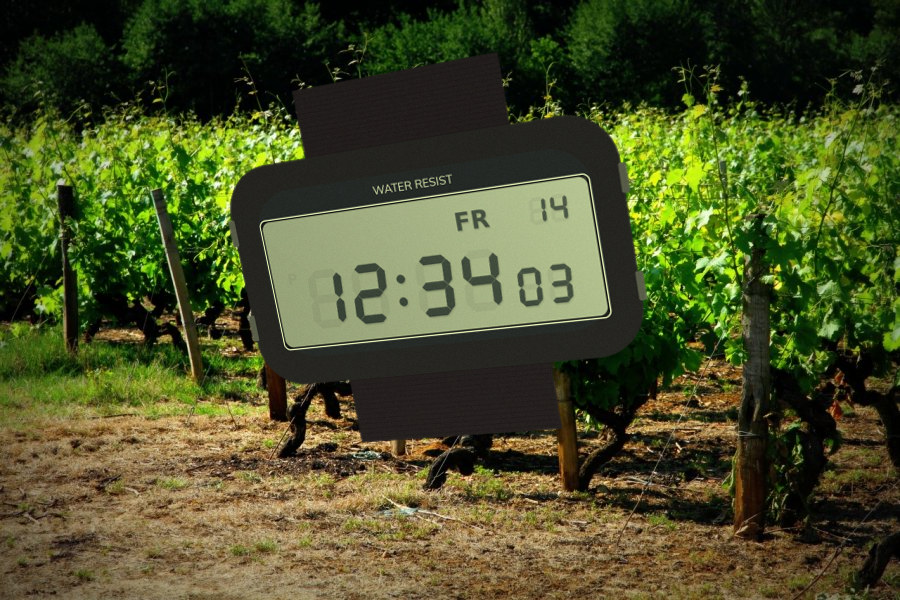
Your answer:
h=12 m=34 s=3
